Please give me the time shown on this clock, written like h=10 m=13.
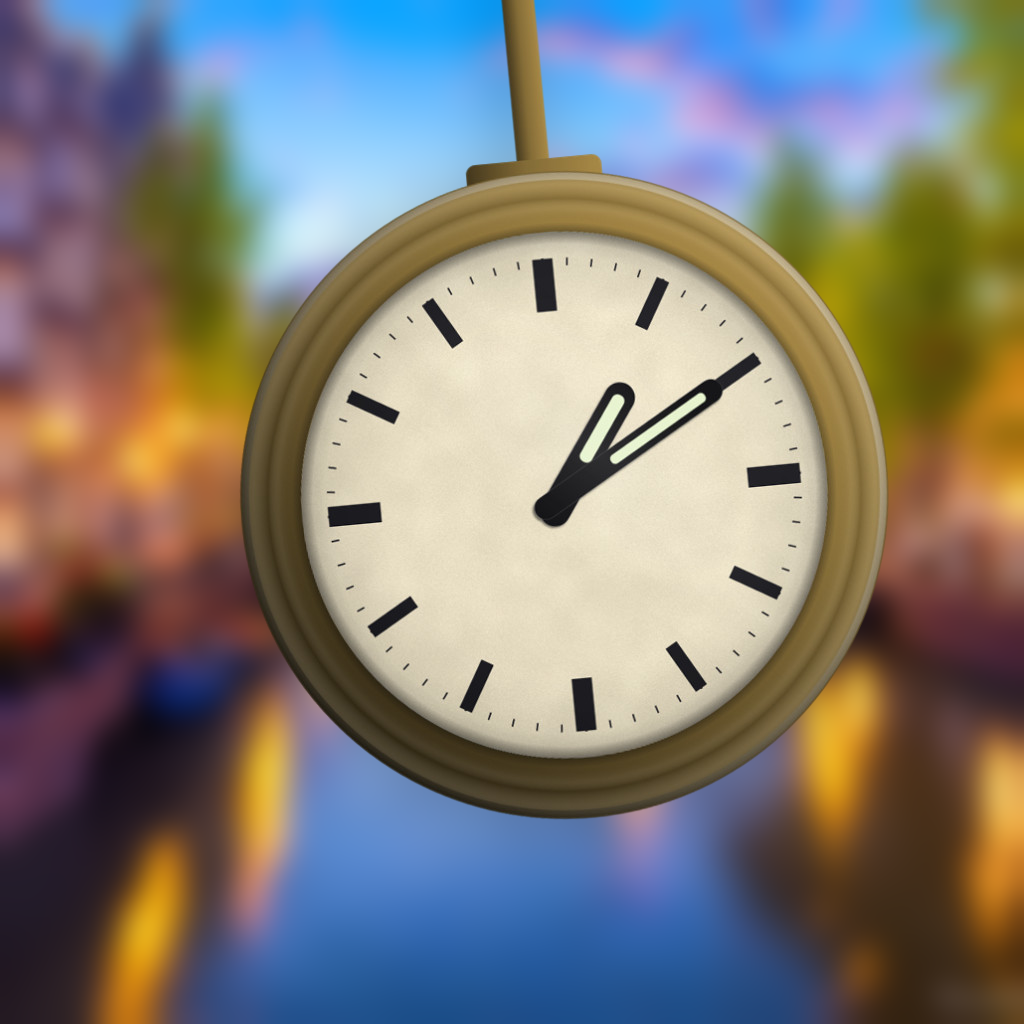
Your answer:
h=1 m=10
